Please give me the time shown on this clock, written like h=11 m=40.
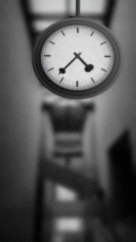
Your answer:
h=4 m=37
